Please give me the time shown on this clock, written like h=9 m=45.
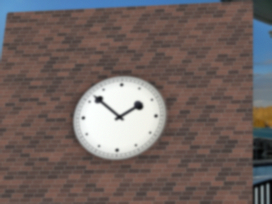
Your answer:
h=1 m=52
